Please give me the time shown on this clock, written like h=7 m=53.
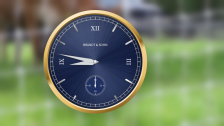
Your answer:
h=8 m=47
